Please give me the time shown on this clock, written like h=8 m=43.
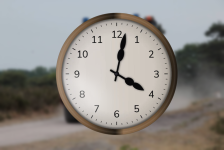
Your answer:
h=4 m=2
